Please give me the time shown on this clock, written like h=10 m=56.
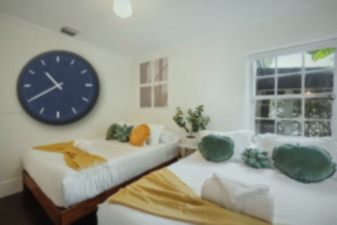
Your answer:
h=10 m=40
